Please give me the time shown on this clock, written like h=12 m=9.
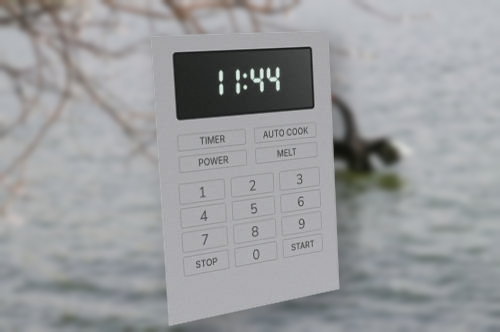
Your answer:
h=11 m=44
